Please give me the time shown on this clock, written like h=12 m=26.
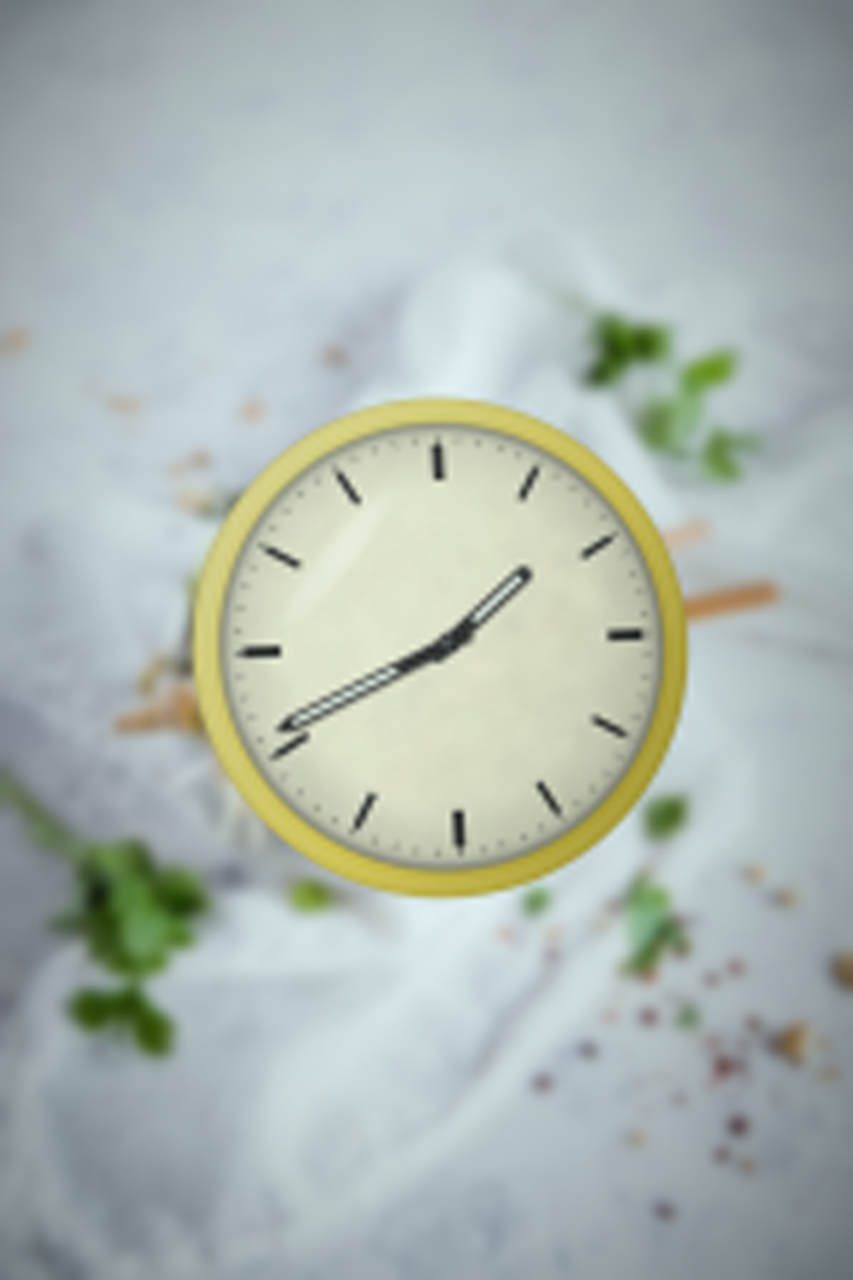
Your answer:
h=1 m=41
